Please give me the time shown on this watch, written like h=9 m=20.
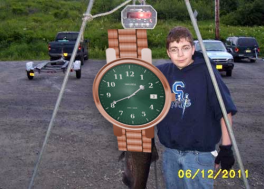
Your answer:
h=1 m=41
